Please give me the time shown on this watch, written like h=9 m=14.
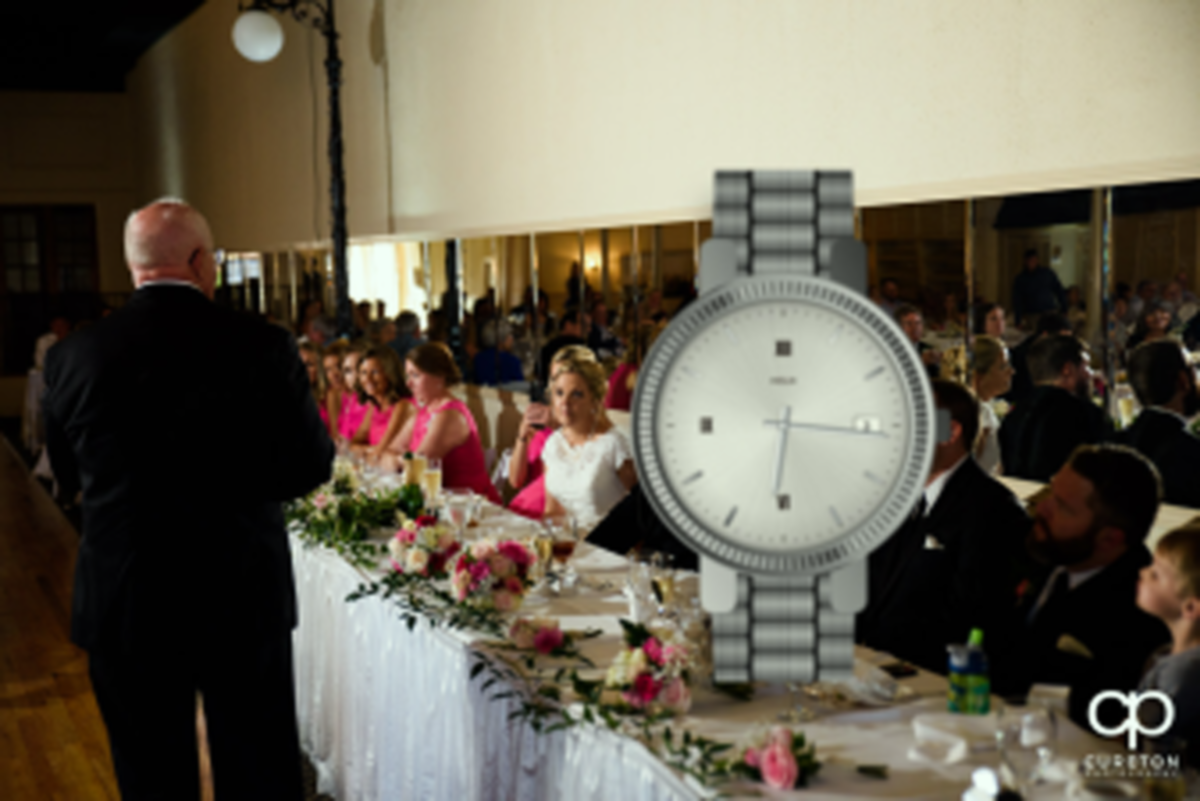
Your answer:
h=6 m=16
